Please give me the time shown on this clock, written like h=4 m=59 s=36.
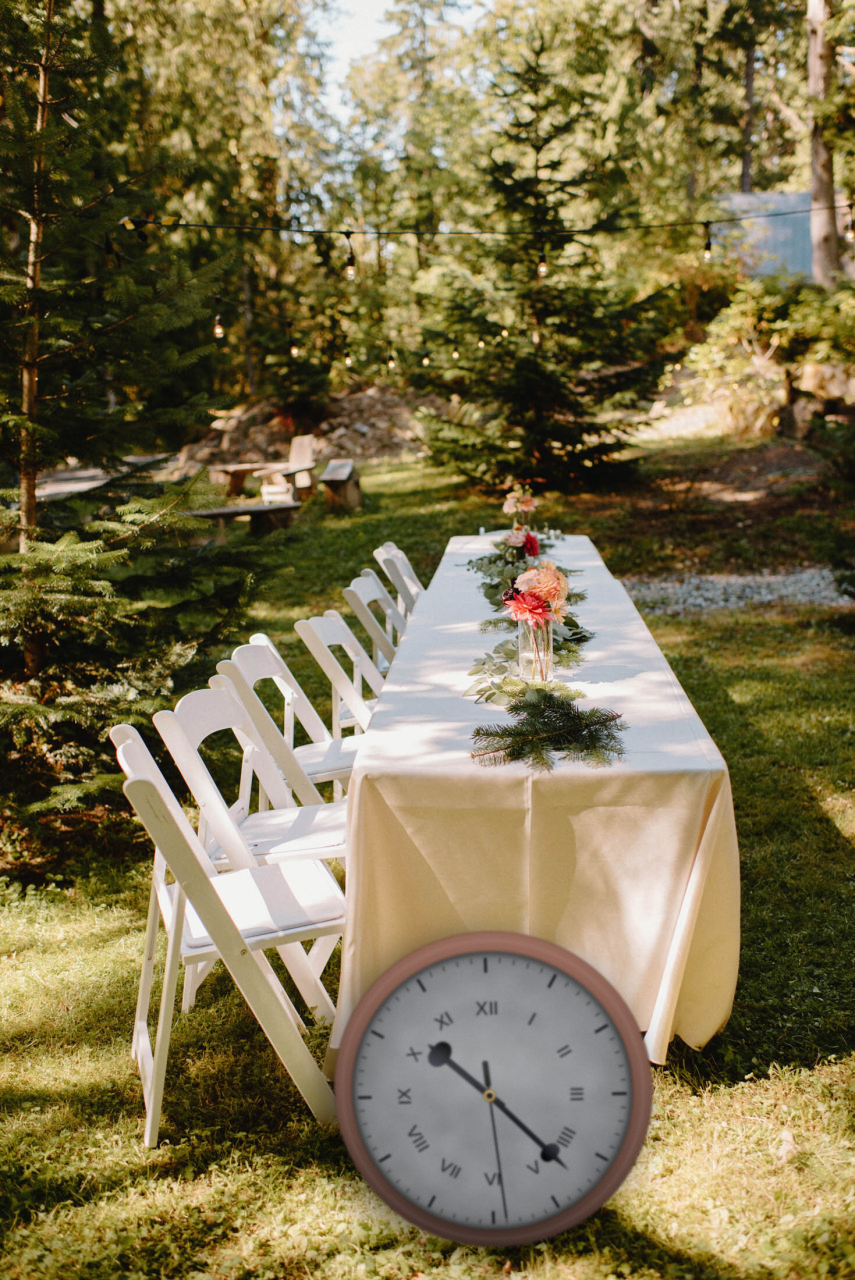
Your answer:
h=10 m=22 s=29
